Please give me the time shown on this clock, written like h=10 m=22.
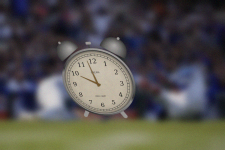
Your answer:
h=9 m=58
